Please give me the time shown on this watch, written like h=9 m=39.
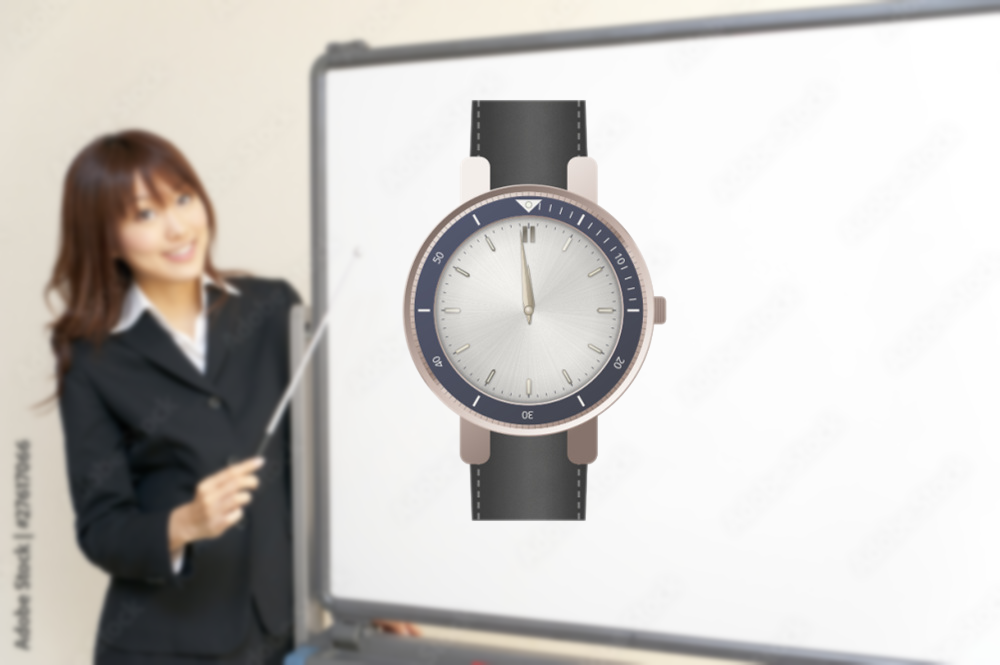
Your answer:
h=11 m=59
